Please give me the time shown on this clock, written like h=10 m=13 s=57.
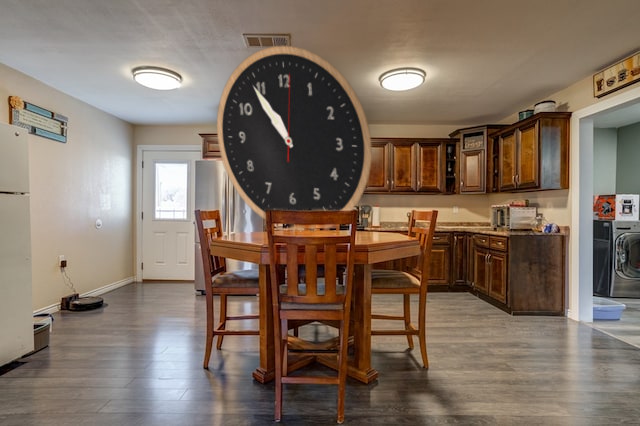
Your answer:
h=10 m=54 s=1
